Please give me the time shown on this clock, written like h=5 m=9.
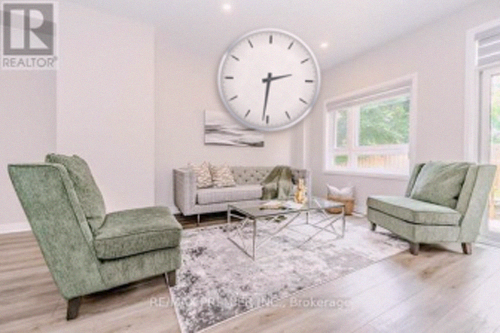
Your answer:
h=2 m=31
